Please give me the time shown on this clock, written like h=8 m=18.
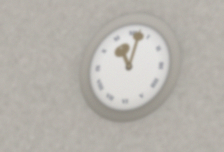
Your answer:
h=11 m=2
